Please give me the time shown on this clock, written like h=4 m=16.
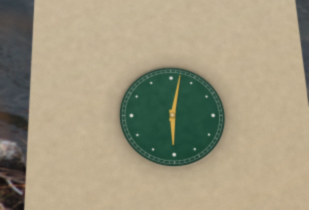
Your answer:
h=6 m=2
